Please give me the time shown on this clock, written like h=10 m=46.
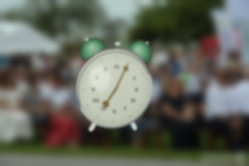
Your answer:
h=7 m=4
